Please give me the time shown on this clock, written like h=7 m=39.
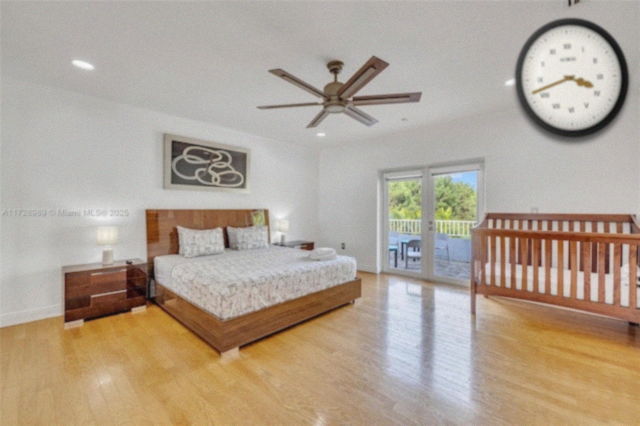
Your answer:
h=3 m=42
